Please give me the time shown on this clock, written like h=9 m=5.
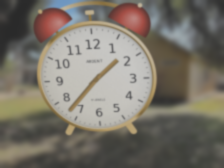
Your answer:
h=1 m=37
